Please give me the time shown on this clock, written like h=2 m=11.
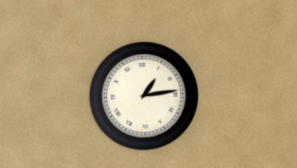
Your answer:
h=1 m=14
